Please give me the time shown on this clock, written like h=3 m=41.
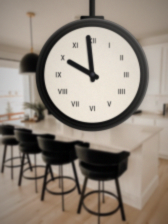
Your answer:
h=9 m=59
